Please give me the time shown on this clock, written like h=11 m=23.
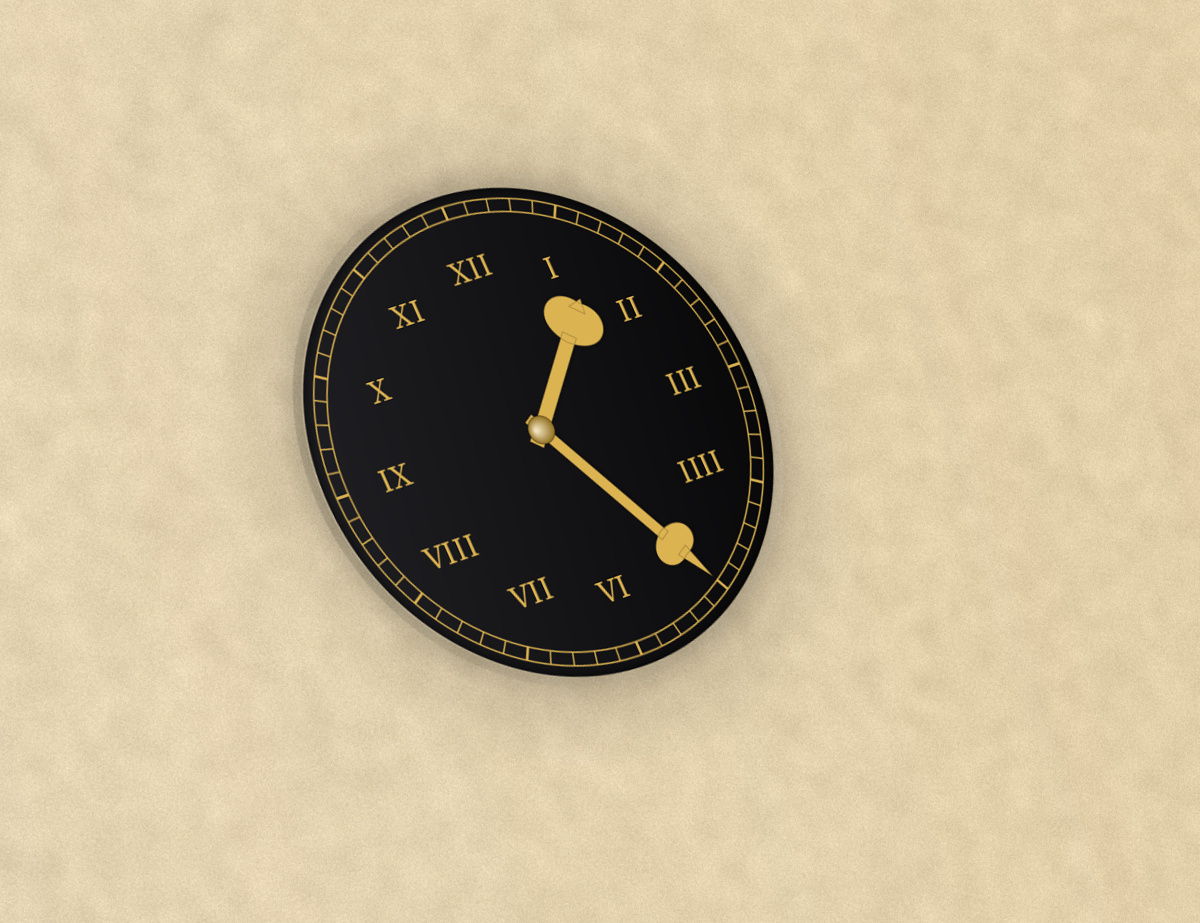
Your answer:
h=1 m=25
